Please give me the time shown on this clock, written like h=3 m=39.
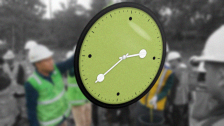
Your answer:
h=2 m=38
